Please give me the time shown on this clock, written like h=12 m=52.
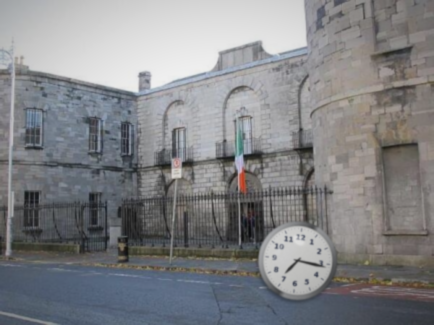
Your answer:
h=7 m=16
